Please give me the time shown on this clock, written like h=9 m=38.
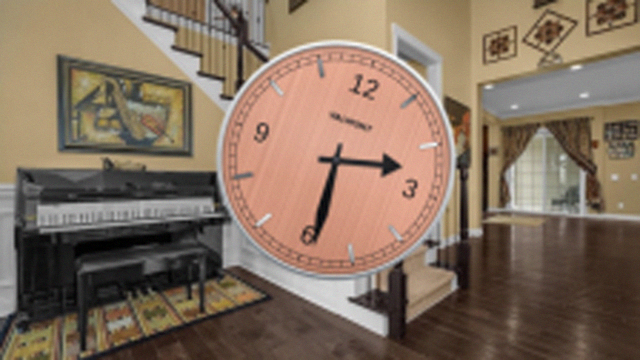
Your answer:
h=2 m=29
